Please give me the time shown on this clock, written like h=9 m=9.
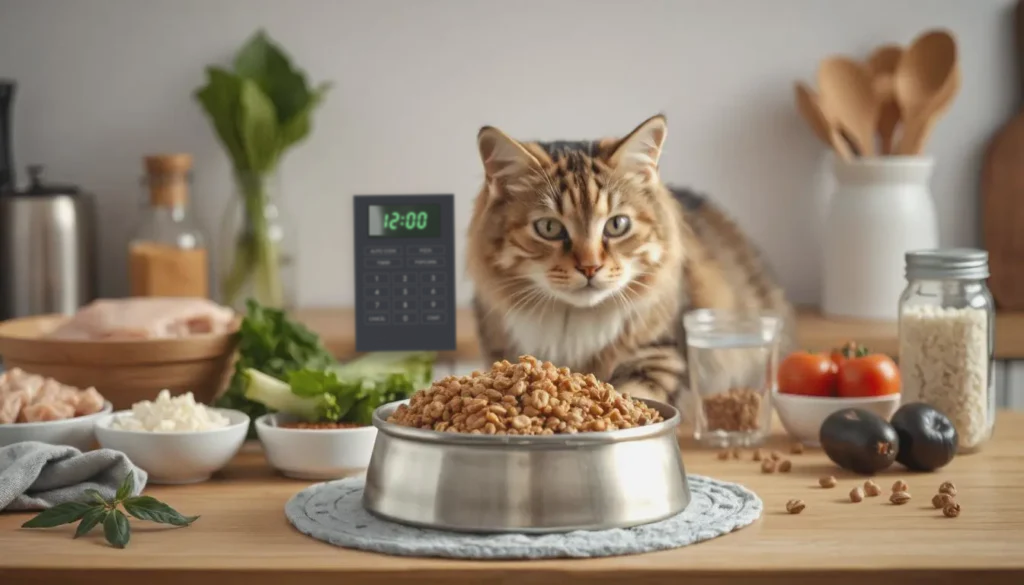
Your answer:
h=12 m=0
